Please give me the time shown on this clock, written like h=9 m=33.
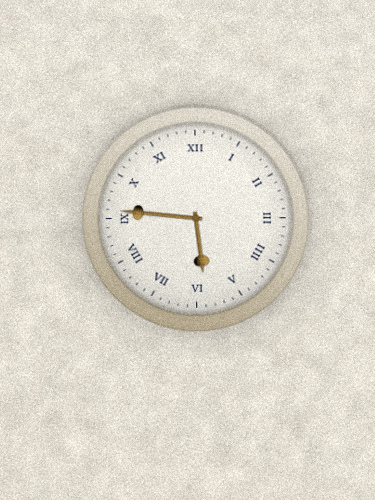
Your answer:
h=5 m=46
